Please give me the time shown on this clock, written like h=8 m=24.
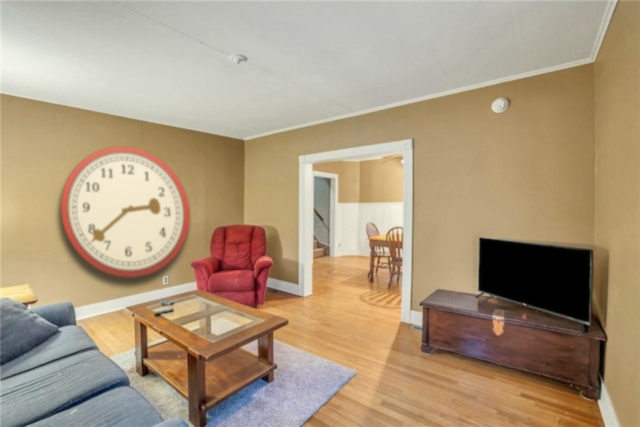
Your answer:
h=2 m=38
